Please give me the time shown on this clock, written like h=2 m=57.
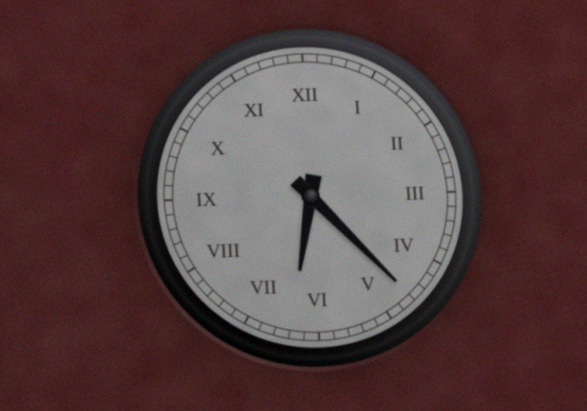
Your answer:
h=6 m=23
